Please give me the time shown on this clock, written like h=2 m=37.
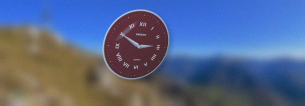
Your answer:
h=2 m=50
